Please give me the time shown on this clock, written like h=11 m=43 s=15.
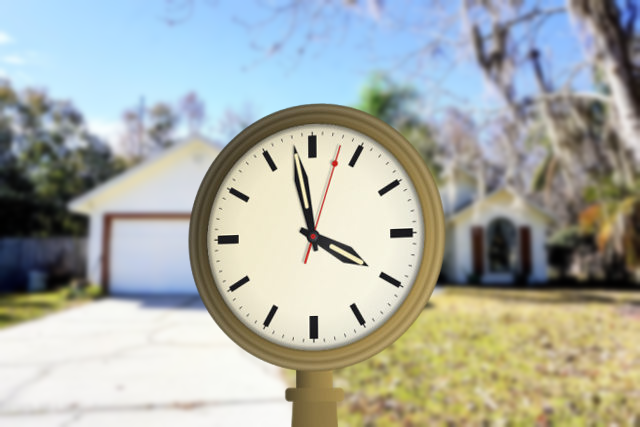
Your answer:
h=3 m=58 s=3
